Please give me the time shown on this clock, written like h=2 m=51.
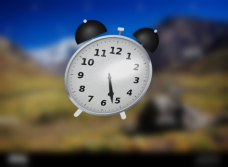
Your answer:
h=5 m=27
